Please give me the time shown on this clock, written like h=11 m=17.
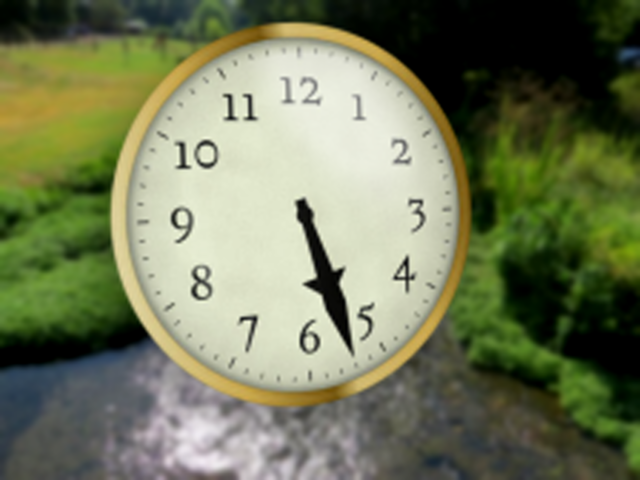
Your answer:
h=5 m=27
